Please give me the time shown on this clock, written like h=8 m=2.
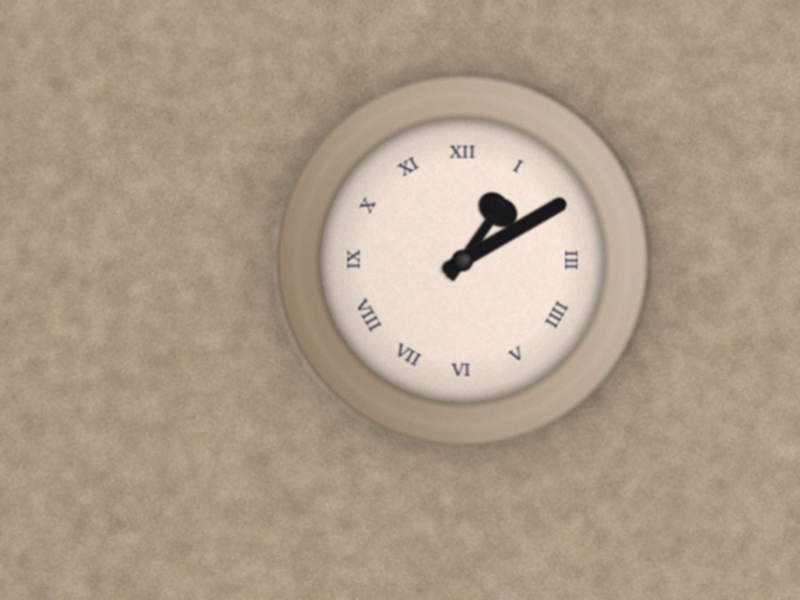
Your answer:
h=1 m=10
